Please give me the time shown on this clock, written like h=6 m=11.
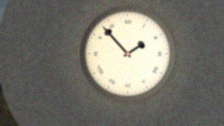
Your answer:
h=1 m=53
